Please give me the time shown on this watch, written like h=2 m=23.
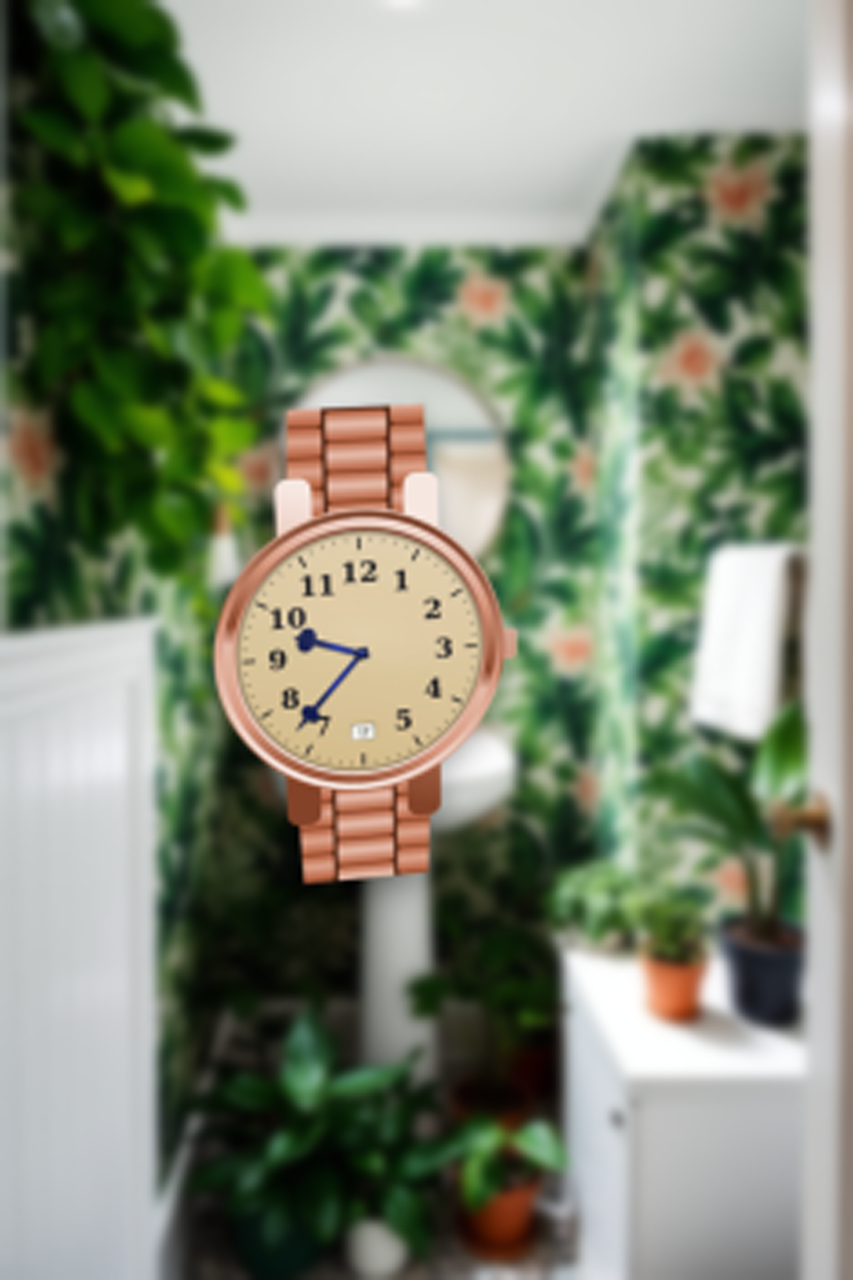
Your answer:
h=9 m=37
